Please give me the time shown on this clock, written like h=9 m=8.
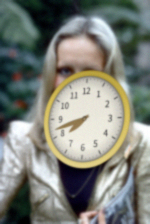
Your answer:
h=7 m=42
